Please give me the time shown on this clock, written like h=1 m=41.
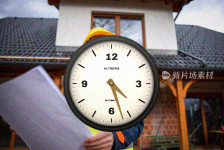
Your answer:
h=4 m=27
